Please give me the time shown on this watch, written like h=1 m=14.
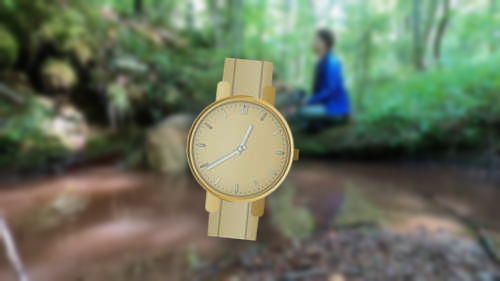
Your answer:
h=12 m=39
